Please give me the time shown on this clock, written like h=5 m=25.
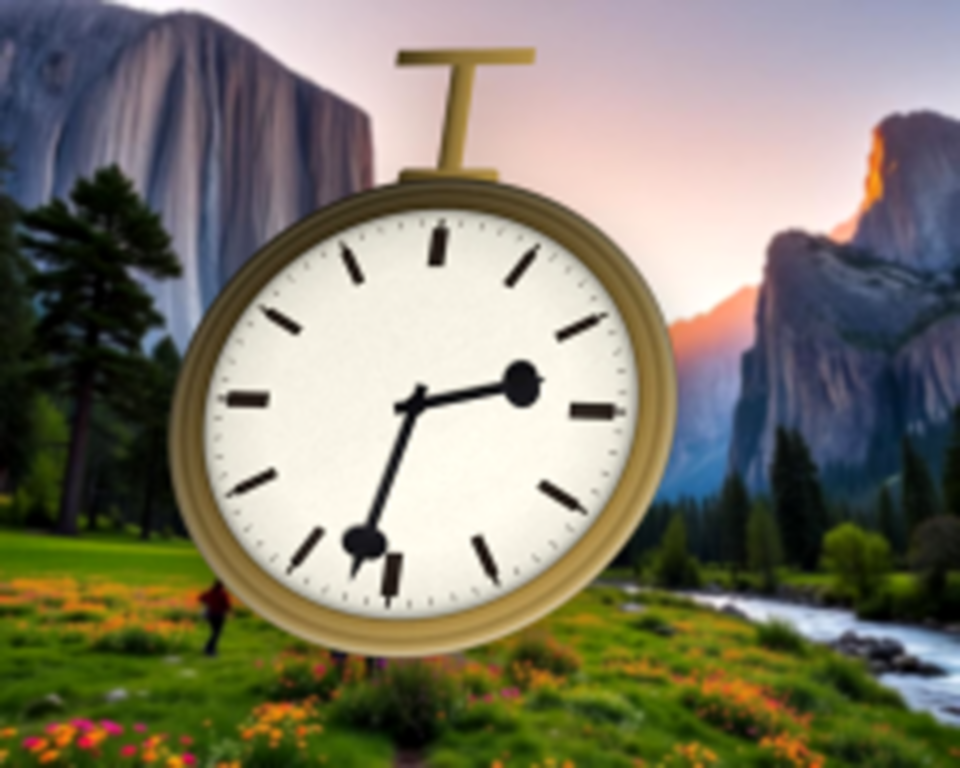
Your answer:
h=2 m=32
